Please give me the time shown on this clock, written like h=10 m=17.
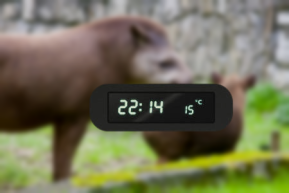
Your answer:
h=22 m=14
